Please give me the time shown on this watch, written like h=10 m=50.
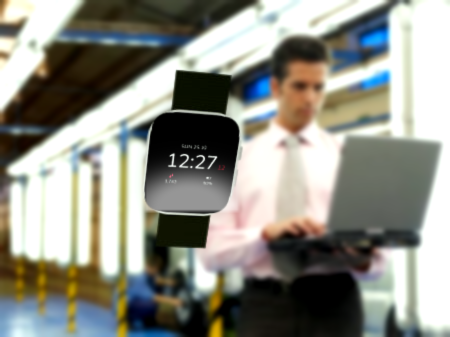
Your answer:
h=12 m=27
